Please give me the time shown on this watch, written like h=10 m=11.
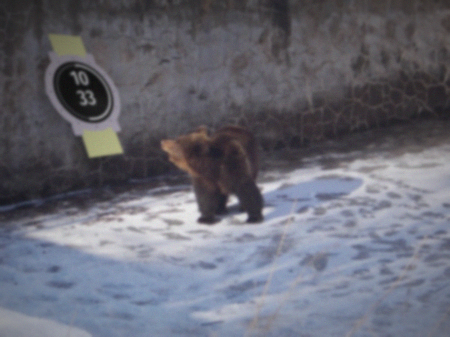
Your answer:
h=10 m=33
